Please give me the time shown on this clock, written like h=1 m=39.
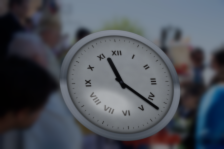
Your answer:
h=11 m=22
